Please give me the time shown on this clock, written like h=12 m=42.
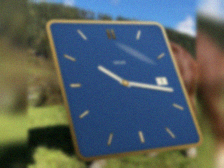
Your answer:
h=10 m=17
